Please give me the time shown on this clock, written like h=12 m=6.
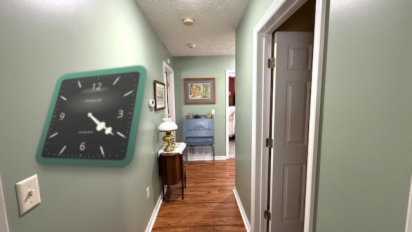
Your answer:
h=4 m=21
